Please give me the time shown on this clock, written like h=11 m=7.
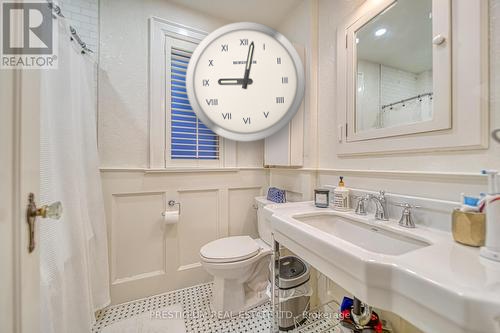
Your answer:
h=9 m=2
